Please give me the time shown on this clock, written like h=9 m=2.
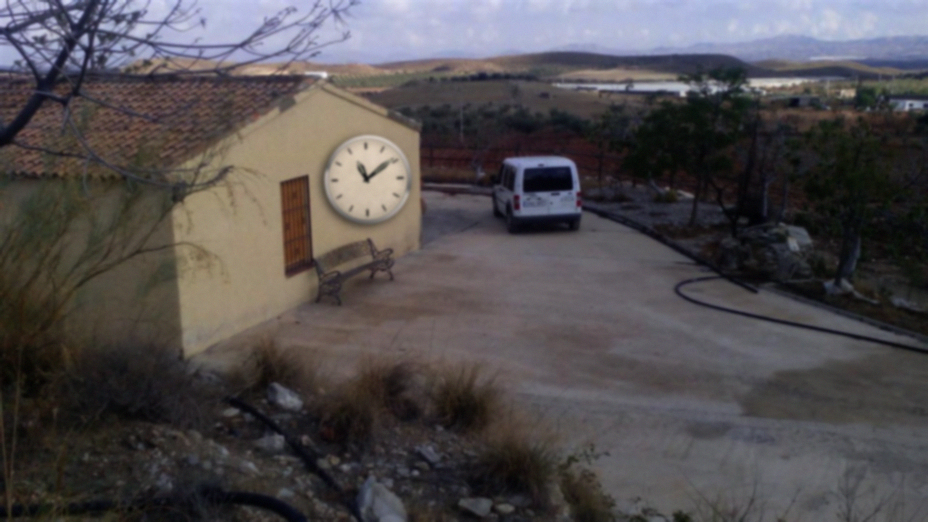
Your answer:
h=11 m=9
